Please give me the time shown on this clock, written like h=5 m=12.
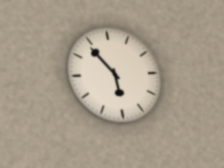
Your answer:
h=5 m=54
